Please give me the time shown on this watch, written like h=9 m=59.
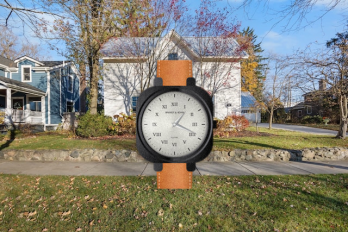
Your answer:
h=1 m=19
